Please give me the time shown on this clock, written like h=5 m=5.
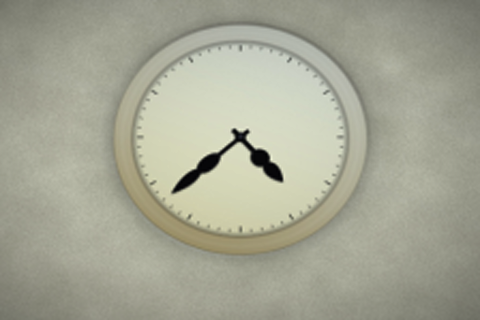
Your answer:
h=4 m=38
